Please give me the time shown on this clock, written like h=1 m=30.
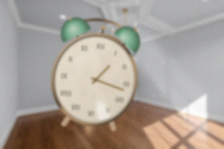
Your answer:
h=1 m=17
